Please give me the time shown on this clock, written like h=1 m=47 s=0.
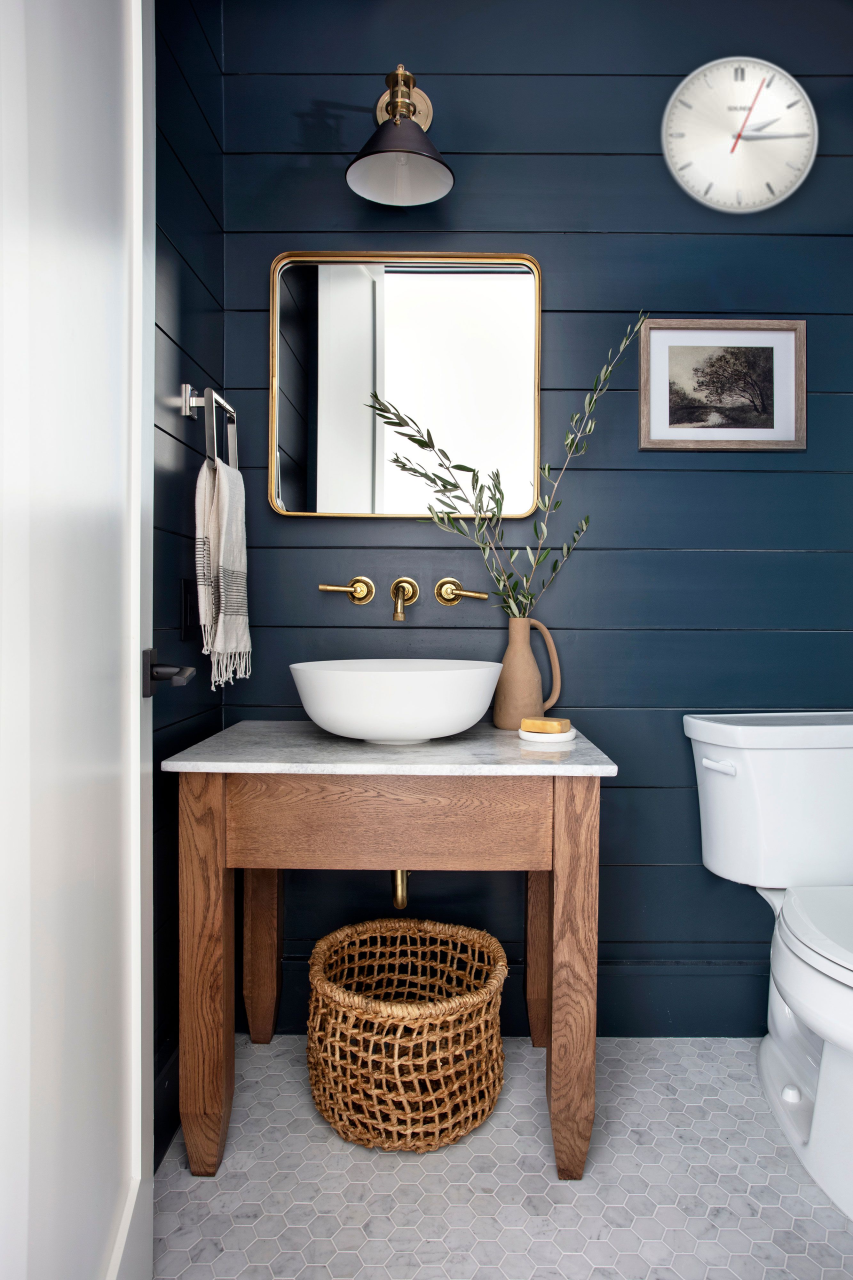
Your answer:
h=2 m=15 s=4
